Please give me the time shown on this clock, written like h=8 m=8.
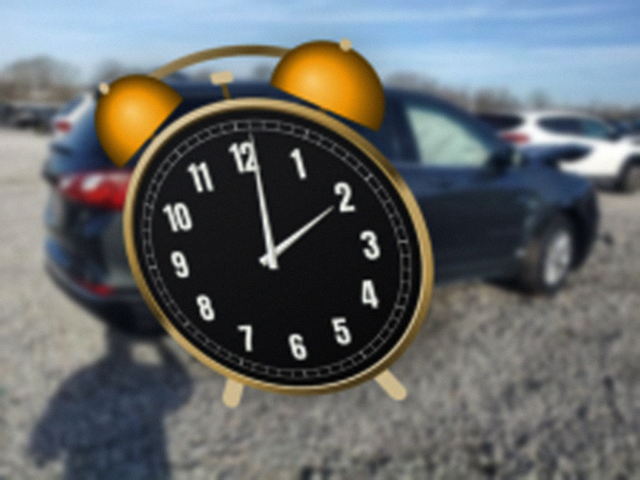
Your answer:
h=2 m=1
